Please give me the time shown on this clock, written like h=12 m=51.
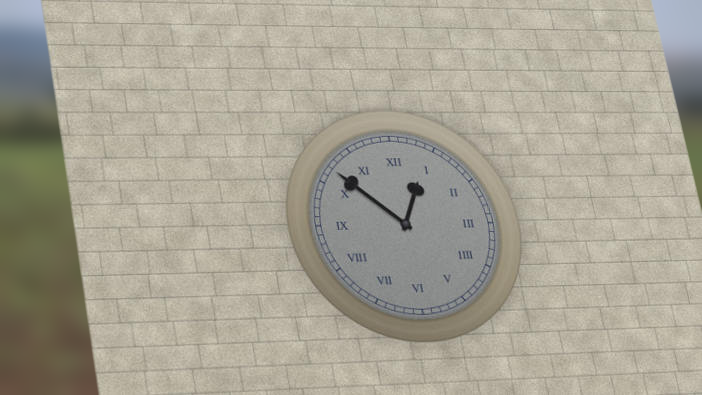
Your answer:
h=12 m=52
